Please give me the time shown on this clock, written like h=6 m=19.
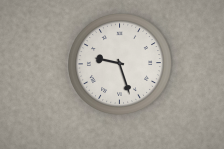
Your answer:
h=9 m=27
